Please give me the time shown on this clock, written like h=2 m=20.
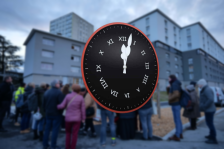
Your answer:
h=12 m=3
